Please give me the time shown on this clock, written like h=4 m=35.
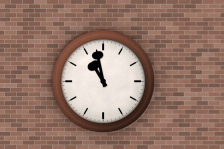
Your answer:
h=10 m=58
